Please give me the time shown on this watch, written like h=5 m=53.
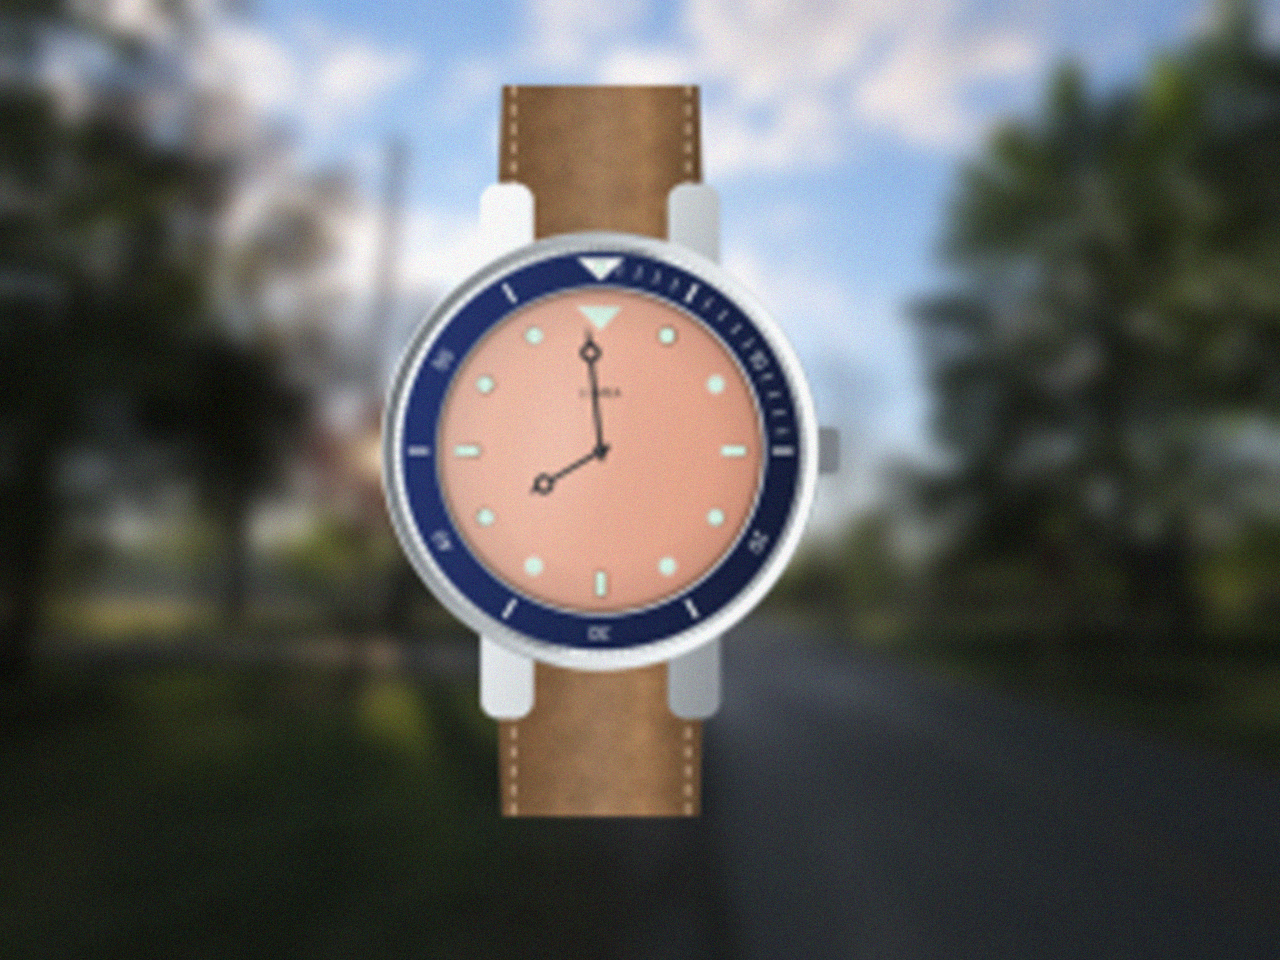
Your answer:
h=7 m=59
